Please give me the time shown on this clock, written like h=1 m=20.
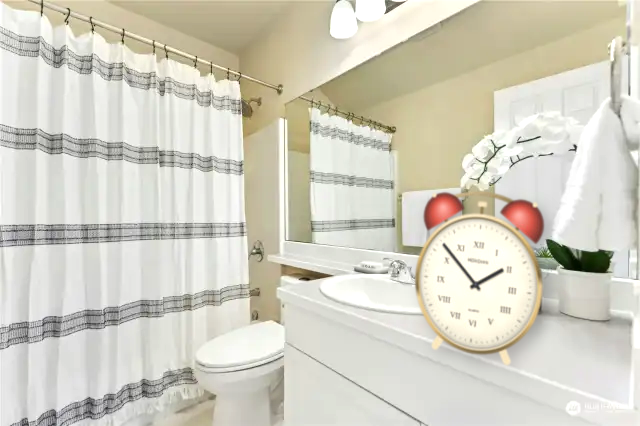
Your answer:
h=1 m=52
